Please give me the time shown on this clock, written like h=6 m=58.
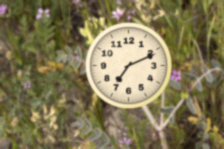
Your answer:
h=7 m=11
